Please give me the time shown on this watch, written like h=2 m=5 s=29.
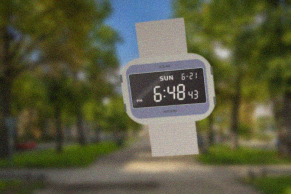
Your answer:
h=6 m=48 s=43
